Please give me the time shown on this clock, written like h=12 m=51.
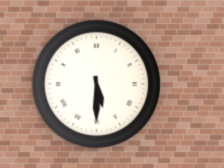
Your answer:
h=5 m=30
